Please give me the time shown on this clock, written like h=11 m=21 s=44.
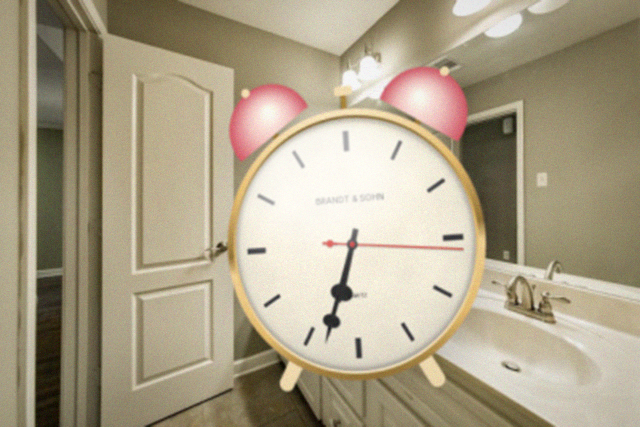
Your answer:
h=6 m=33 s=16
